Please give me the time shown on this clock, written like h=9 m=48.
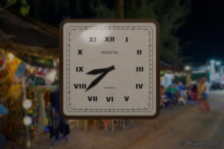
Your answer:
h=8 m=38
